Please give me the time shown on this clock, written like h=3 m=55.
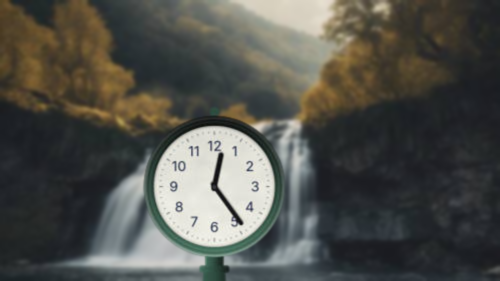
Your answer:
h=12 m=24
